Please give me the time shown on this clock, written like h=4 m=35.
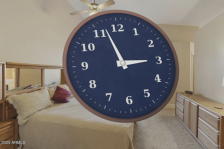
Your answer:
h=2 m=57
